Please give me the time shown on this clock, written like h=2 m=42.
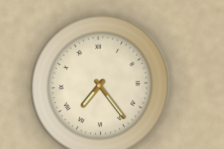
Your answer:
h=7 m=24
